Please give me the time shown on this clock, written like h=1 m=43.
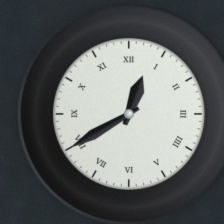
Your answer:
h=12 m=40
